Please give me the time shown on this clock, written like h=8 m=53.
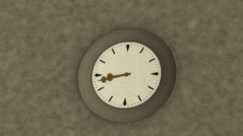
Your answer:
h=8 m=43
